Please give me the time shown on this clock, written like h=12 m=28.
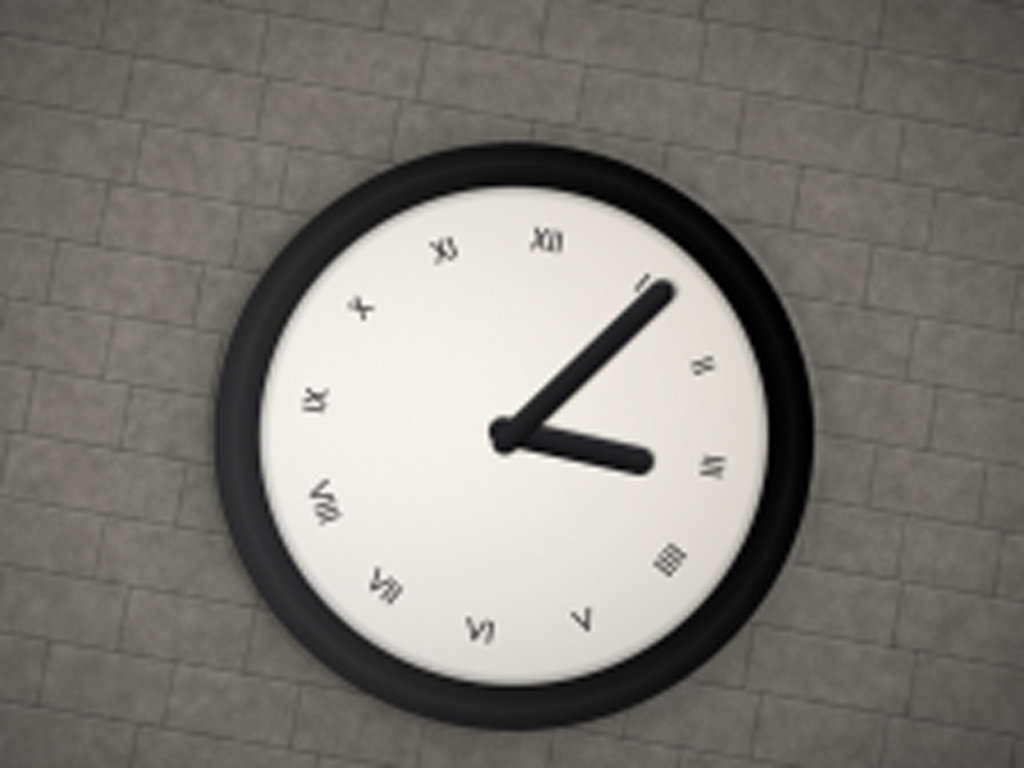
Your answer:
h=3 m=6
